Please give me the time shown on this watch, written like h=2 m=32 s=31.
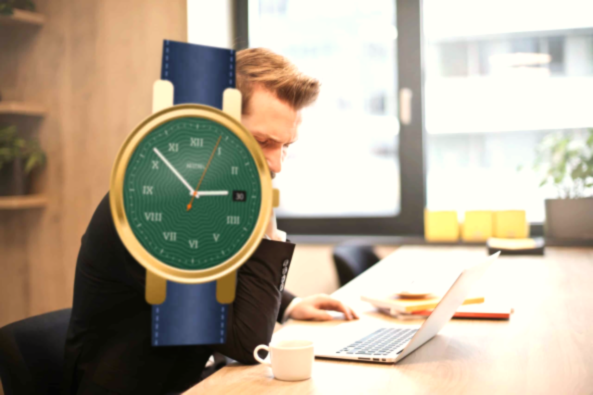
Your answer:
h=2 m=52 s=4
